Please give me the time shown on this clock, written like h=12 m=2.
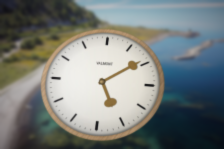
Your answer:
h=5 m=9
